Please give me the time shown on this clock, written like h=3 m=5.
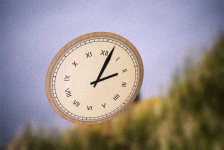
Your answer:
h=2 m=2
